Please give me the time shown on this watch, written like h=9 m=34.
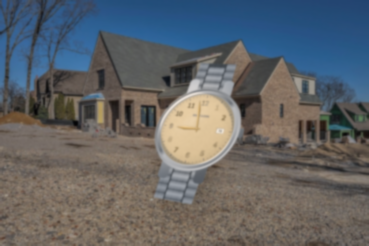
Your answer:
h=8 m=58
